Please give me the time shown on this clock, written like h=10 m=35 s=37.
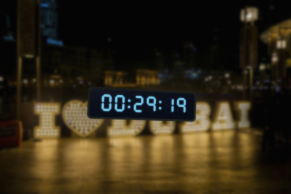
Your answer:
h=0 m=29 s=19
